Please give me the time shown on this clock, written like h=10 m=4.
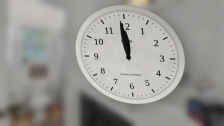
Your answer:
h=11 m=59
